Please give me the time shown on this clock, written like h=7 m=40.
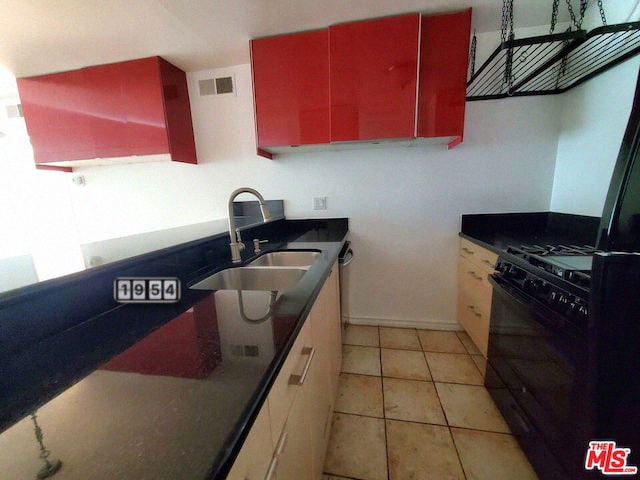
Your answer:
h=19 m=54
